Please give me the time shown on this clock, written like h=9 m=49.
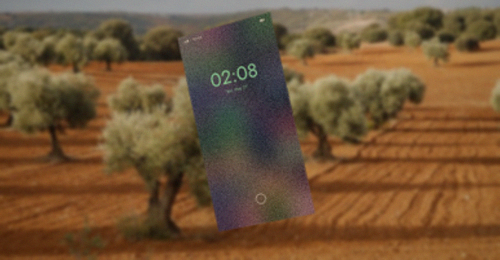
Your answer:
h=2 m=8
